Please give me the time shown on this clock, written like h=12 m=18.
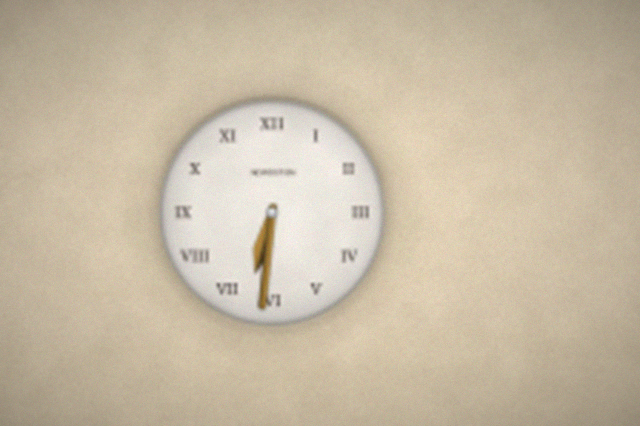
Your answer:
h=6 m=31
